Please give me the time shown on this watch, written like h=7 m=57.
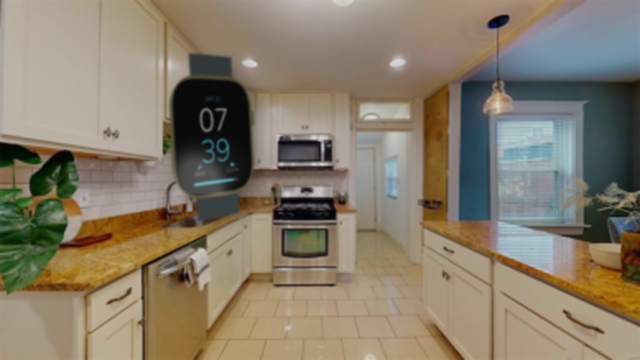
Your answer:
h=7 m=39
